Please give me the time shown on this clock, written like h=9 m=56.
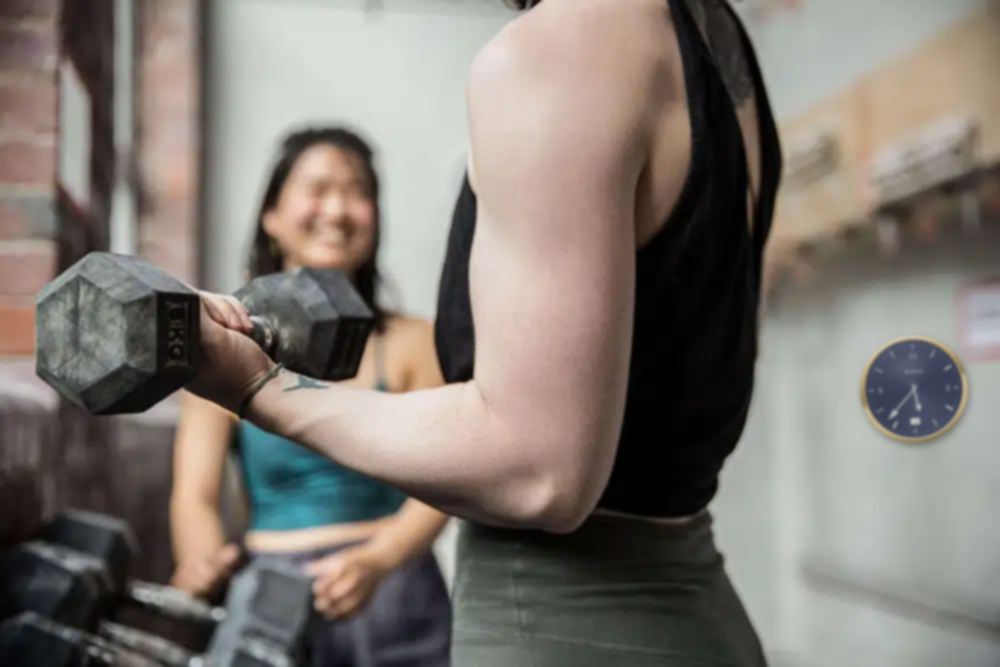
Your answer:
h=5 m=37
